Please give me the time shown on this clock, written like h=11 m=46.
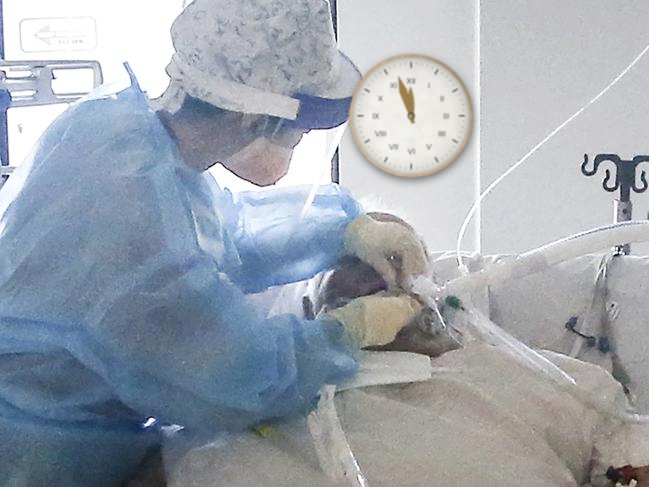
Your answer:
h=11 m=57
